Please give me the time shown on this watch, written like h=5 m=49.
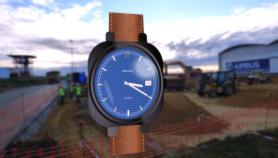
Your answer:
h=3 m=20
